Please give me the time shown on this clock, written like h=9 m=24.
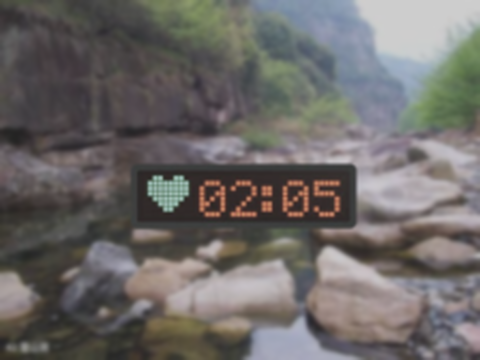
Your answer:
h=2 m=5
